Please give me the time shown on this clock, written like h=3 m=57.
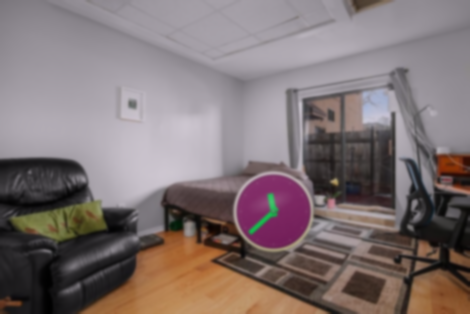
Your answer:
h=11 m=38
